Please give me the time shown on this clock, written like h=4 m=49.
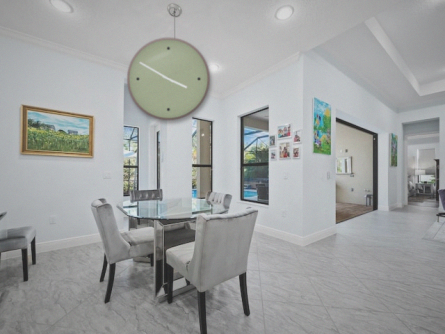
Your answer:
h=3 m=50
